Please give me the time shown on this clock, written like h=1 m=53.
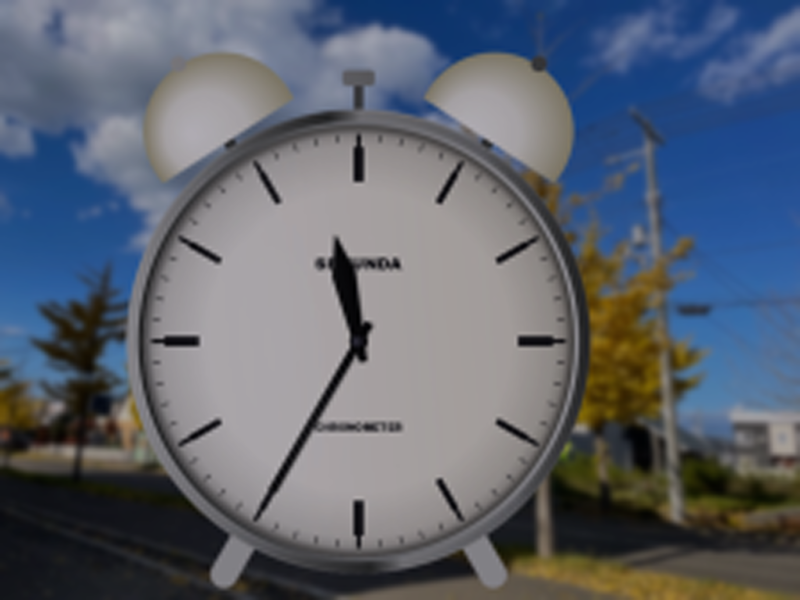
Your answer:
h=11 m=35
